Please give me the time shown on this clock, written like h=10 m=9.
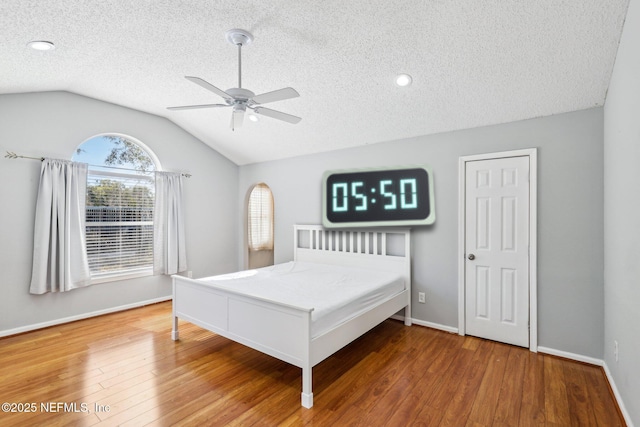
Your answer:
h=5 m=50
